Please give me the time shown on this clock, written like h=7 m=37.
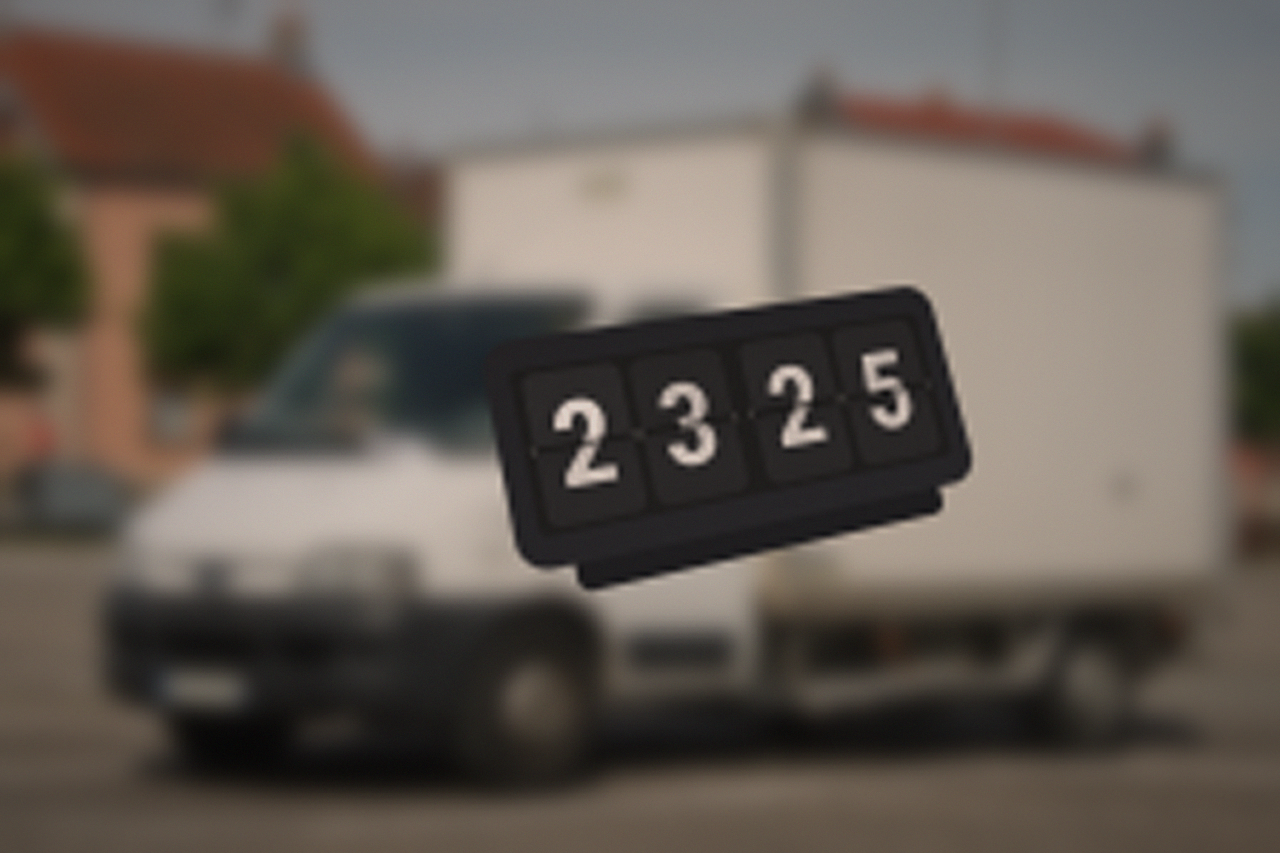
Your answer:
h=23 m=25
